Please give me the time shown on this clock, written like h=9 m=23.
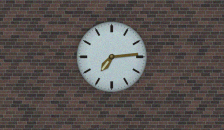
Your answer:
h=7 m=14
